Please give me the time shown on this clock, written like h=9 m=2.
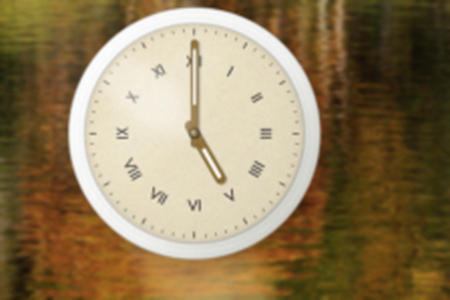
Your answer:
h=5 m=0
